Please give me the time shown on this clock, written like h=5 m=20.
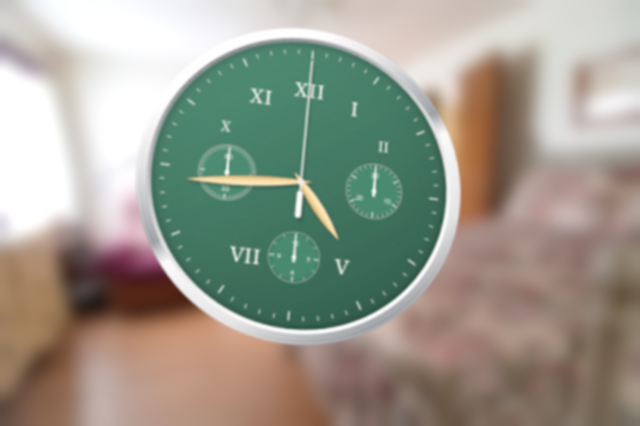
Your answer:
h=4 m=44
